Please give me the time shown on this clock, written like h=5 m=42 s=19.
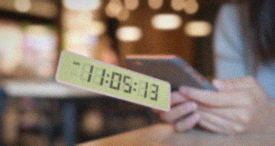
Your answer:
h=11 m=5 s=13
